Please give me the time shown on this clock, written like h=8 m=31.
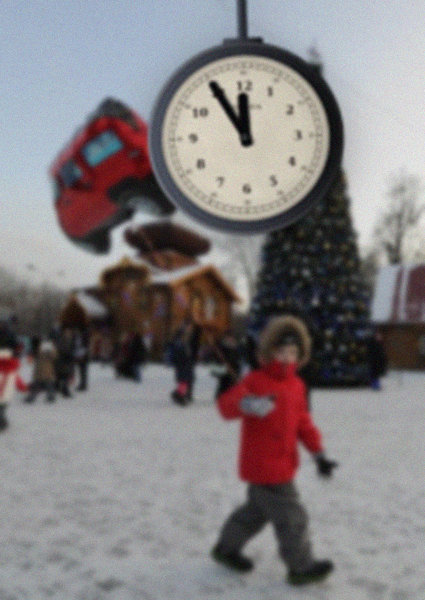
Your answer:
h=11 m=55
